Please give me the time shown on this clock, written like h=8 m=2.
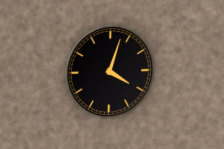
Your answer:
h=4 m=3
